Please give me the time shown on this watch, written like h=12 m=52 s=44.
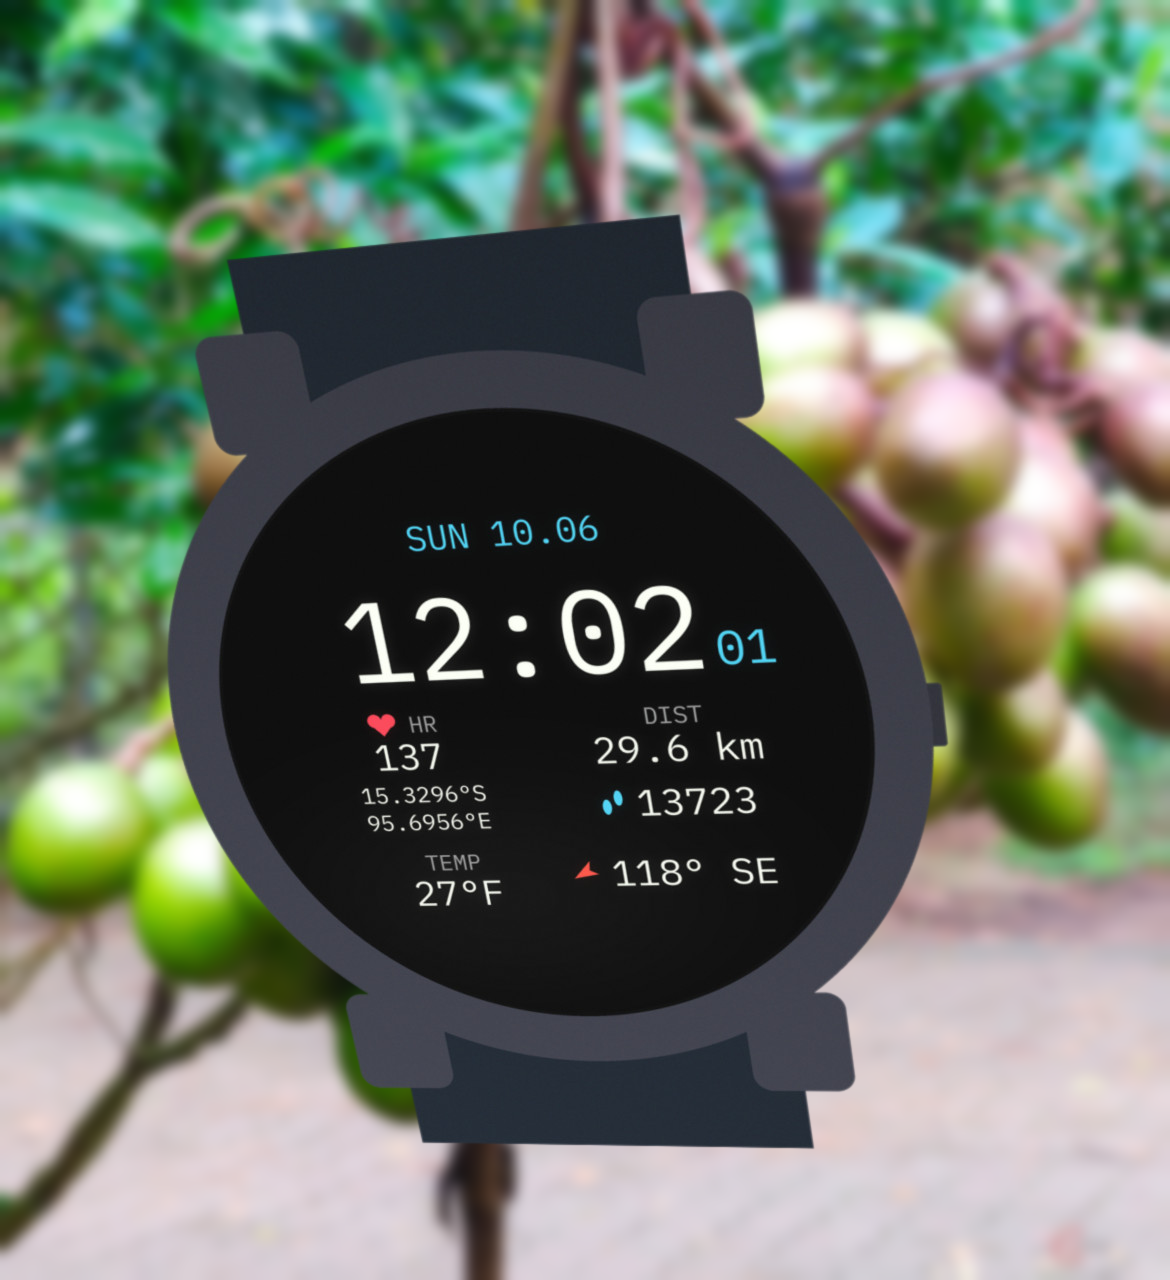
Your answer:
h=12 m=2 s=1
